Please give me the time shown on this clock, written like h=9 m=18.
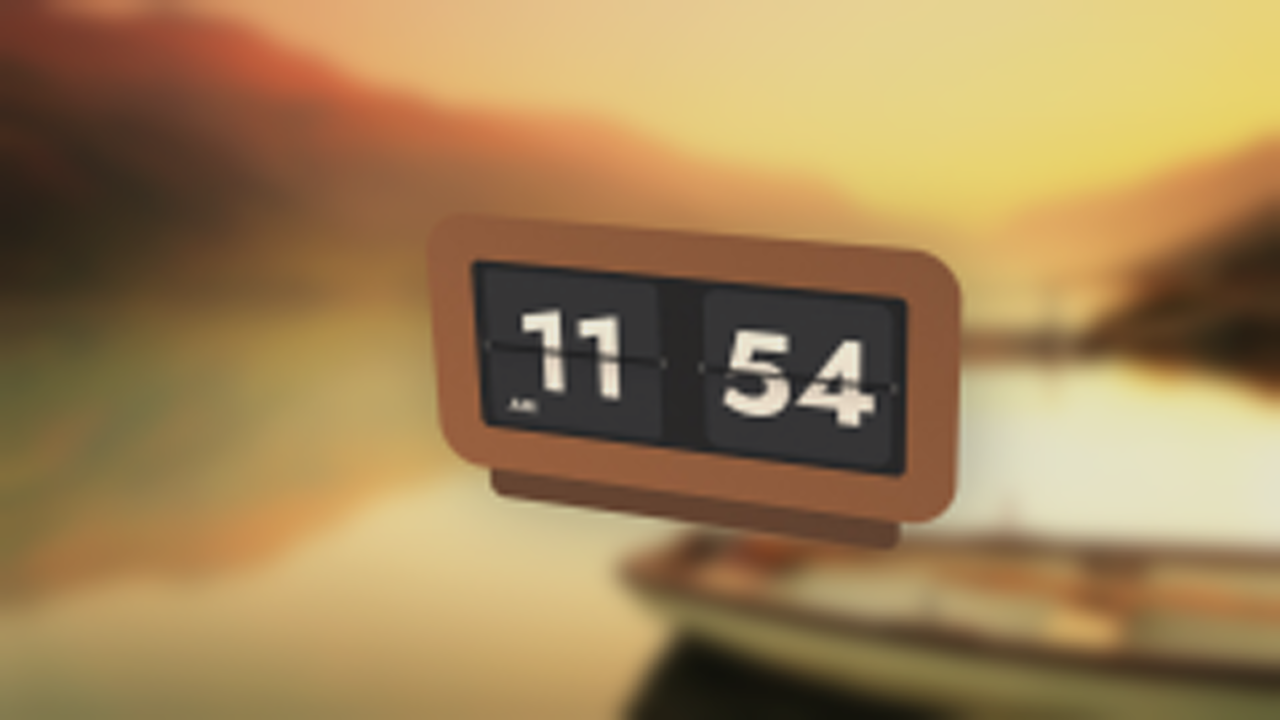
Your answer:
h=11 m=54
